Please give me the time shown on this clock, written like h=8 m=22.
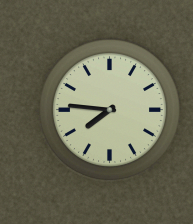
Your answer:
h=7 m=46
